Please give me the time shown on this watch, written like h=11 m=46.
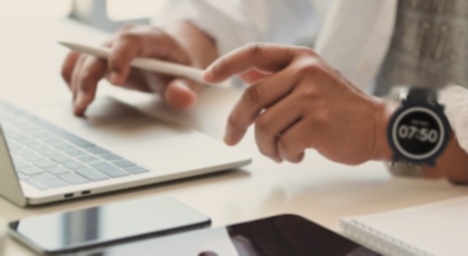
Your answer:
h=7 m=50
